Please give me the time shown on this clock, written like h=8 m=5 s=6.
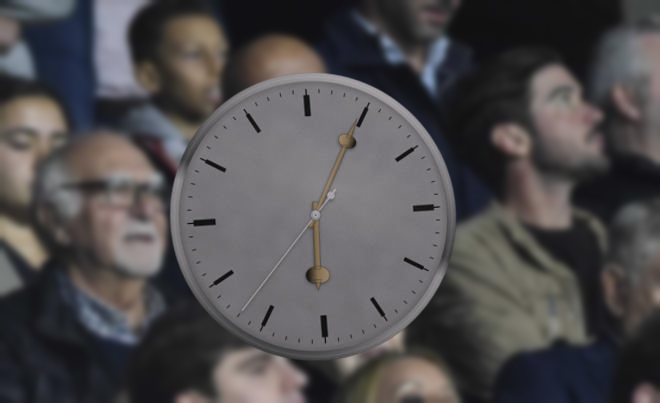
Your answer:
h=6 m=4 s=37
